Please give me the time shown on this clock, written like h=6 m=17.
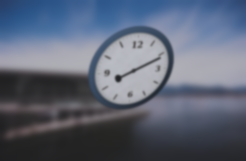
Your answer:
h=8 m=11
